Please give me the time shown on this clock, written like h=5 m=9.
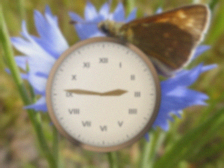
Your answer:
h=2 m=46
